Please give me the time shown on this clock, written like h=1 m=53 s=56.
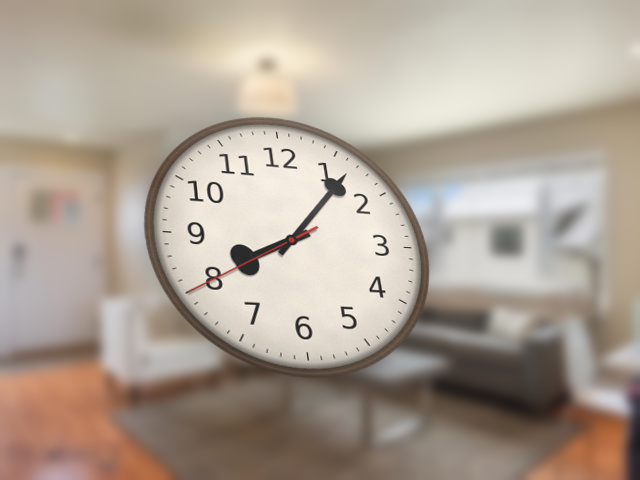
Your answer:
h=8 m=6 s=40
